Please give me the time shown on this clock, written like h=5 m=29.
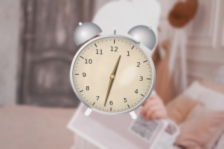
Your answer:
h=12 m=32
